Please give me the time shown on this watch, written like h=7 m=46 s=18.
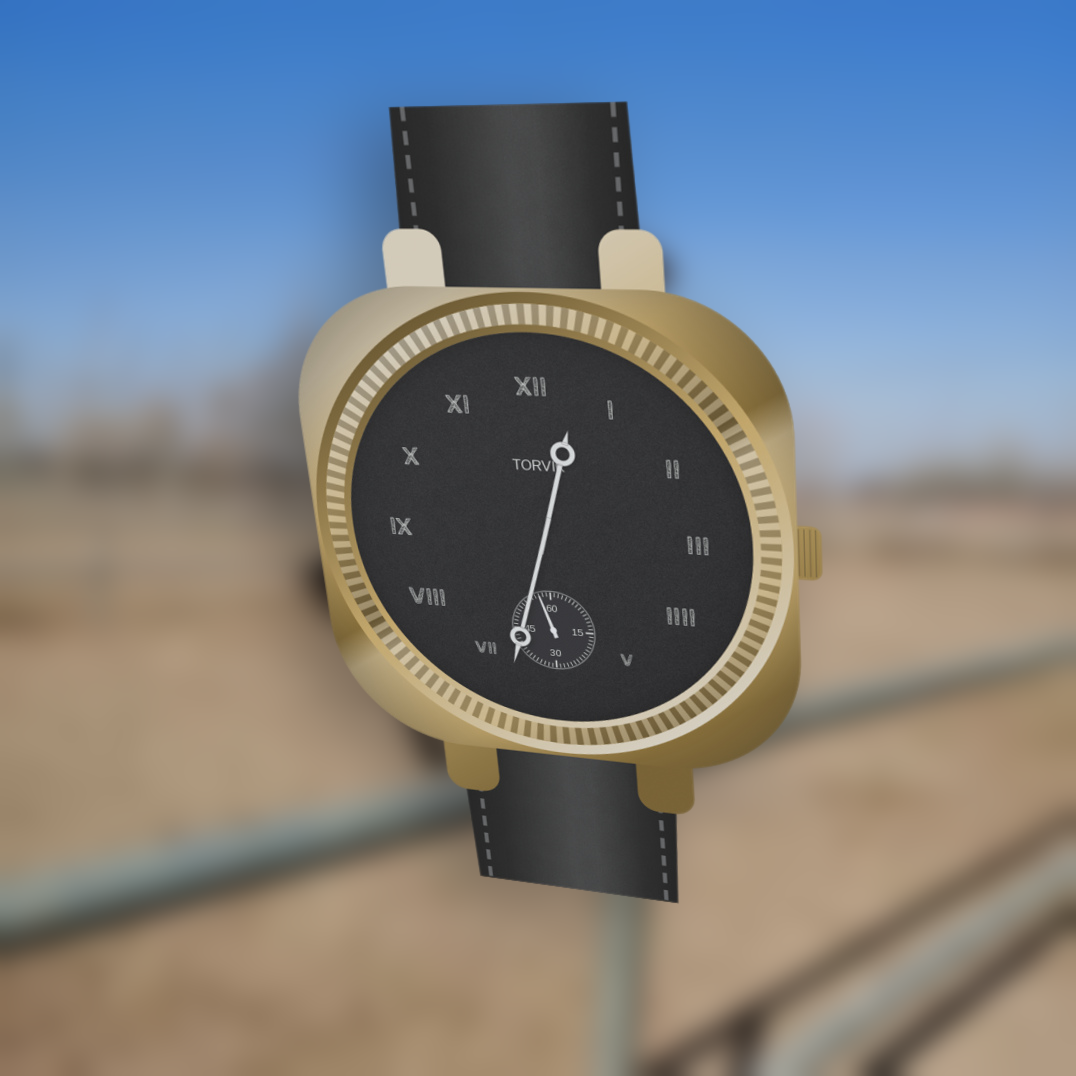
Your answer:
h=12 m=32 s=57
